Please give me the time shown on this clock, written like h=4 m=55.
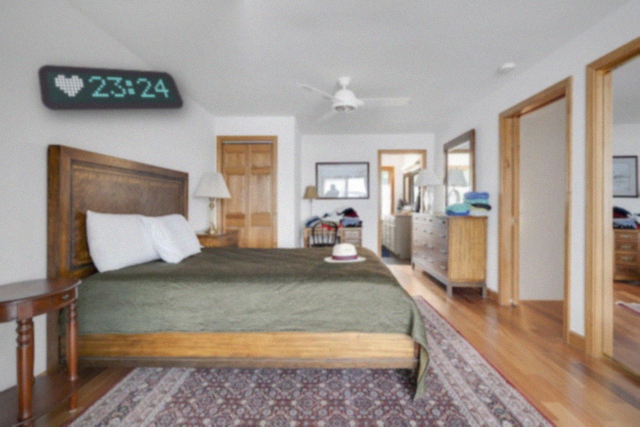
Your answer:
h=23 m=24
